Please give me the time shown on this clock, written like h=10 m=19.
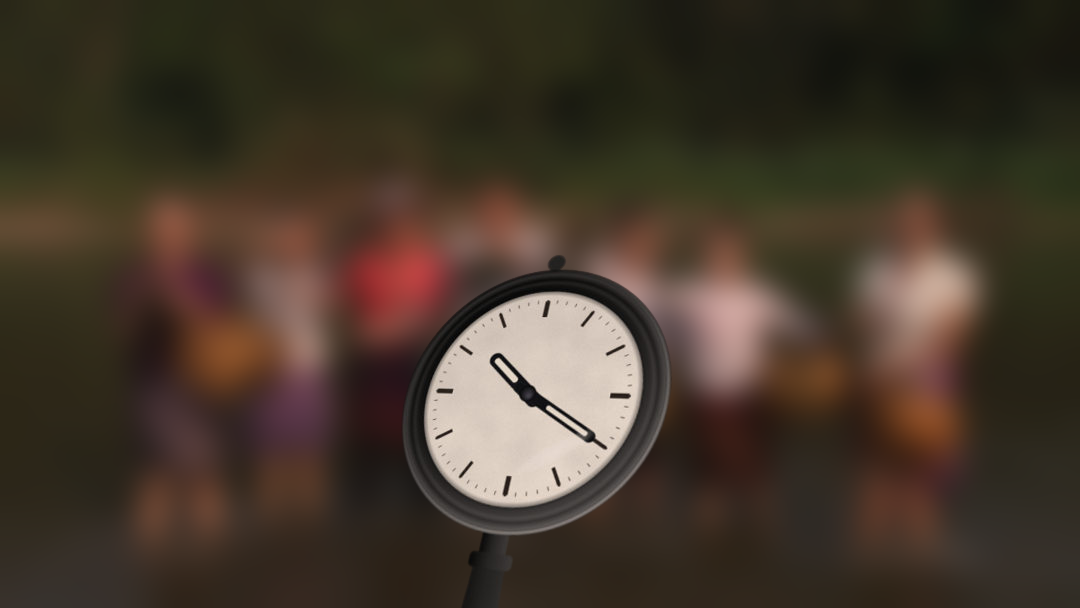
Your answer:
h=10 m=20
